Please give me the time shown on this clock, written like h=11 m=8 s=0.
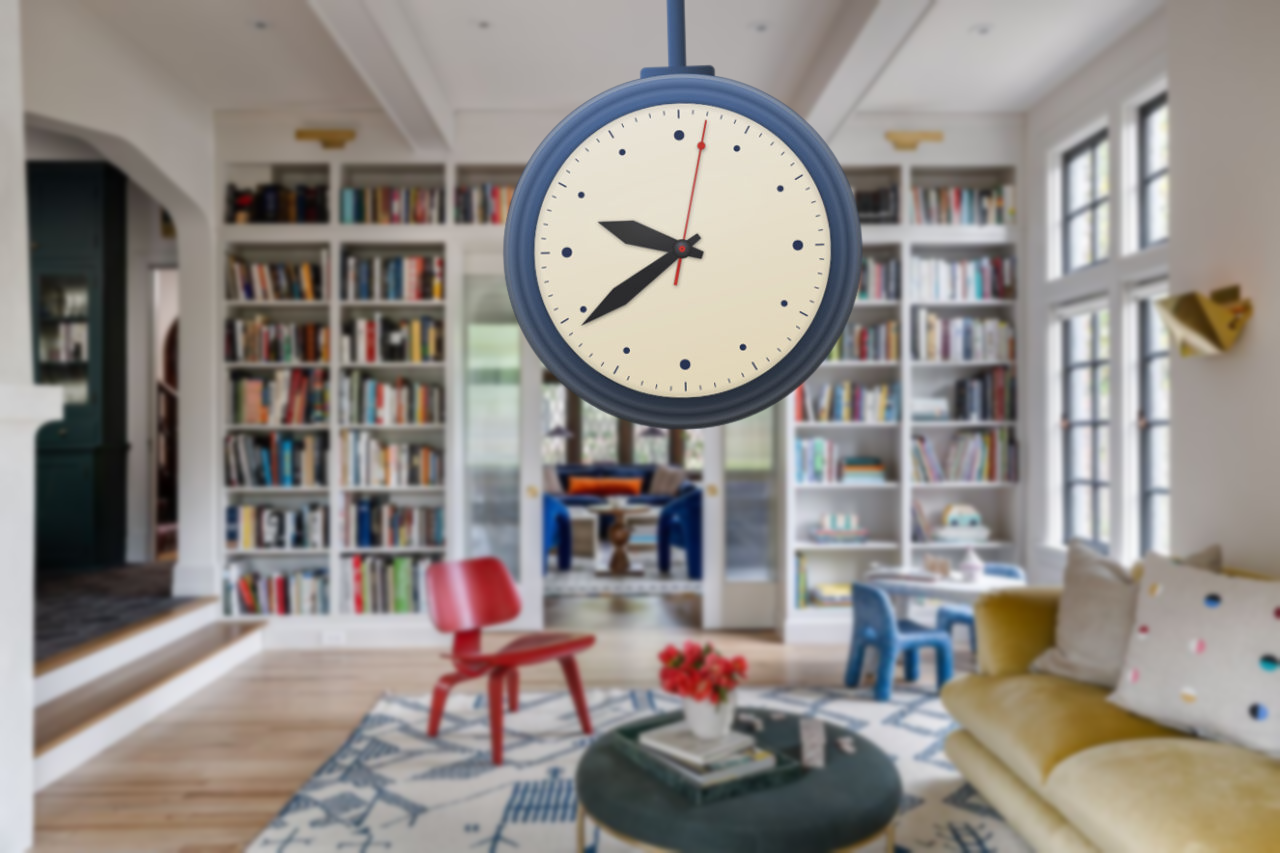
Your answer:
h=9 m=39 s=2
